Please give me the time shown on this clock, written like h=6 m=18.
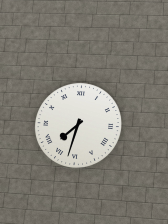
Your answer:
h=7 m=32
